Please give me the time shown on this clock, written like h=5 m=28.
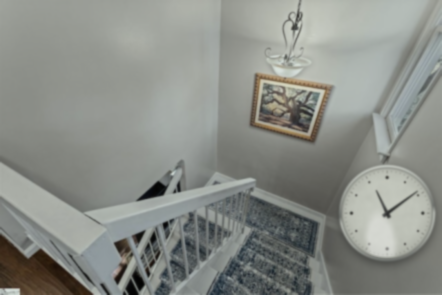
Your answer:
h=11 m=9
